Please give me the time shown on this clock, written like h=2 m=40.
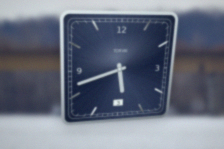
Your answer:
h=5 m=42
